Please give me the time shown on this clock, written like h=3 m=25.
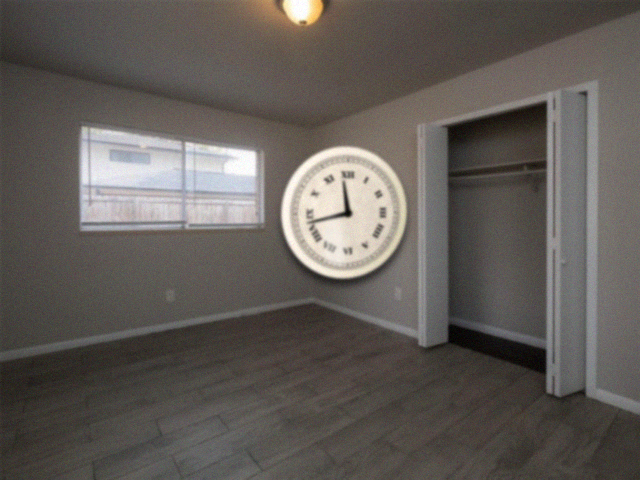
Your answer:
h=11 m=43
